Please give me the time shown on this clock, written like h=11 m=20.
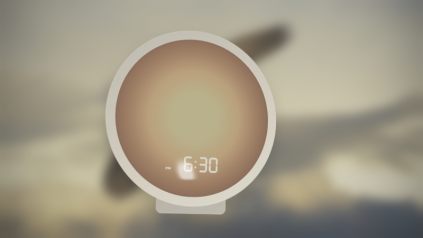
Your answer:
h=6 m=30
